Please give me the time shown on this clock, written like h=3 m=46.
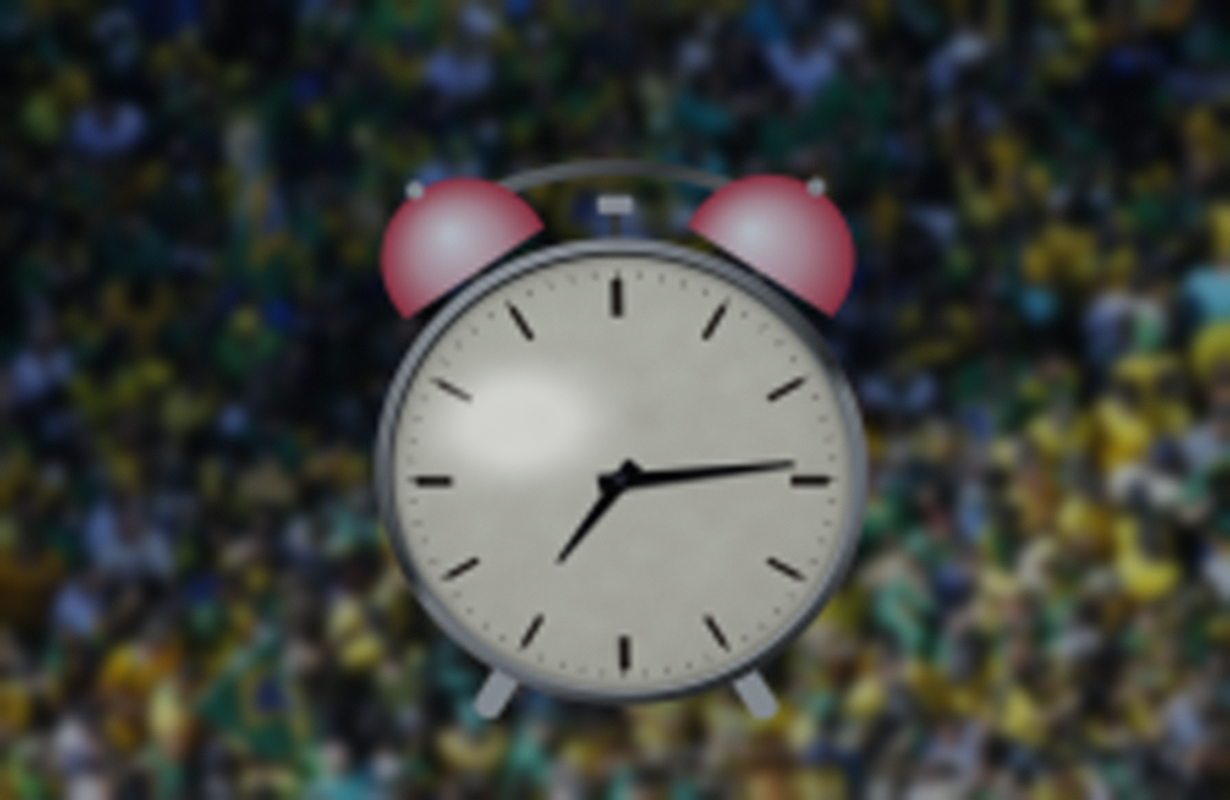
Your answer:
h=7 m=14
